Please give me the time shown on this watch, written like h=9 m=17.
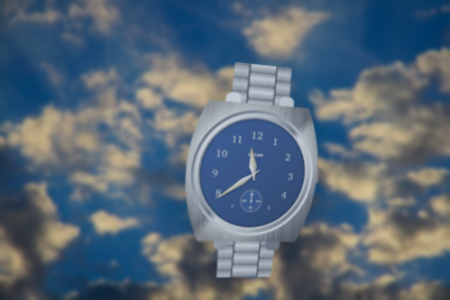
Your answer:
h=11 m=39
